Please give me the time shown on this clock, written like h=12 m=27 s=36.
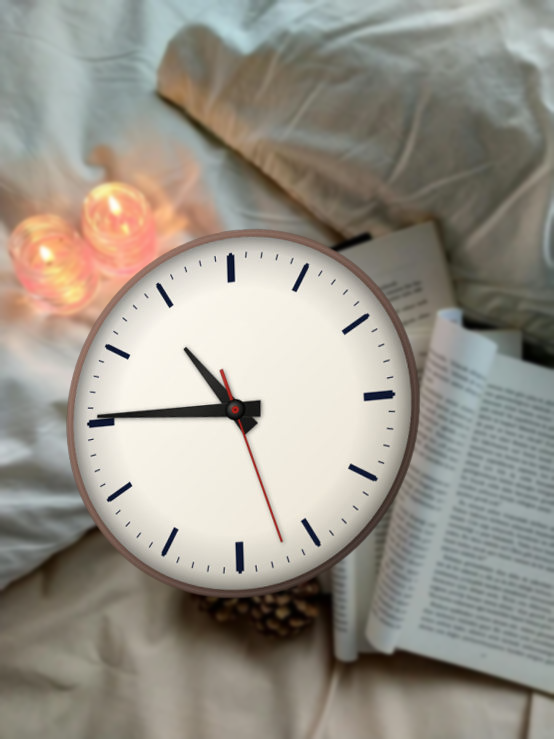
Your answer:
h=10 m=45 s=27
